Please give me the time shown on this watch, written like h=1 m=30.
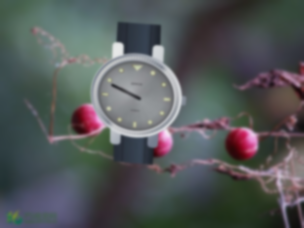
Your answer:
h=9 m=49
